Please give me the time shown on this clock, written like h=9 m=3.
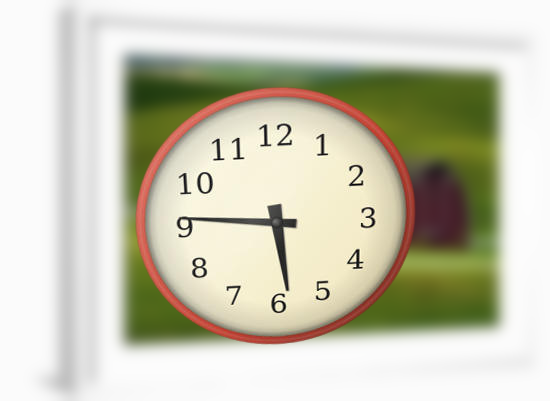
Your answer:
h=5 m=46
